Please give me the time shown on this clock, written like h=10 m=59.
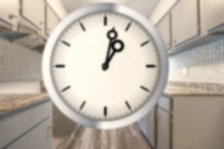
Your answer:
h=1 m=2
